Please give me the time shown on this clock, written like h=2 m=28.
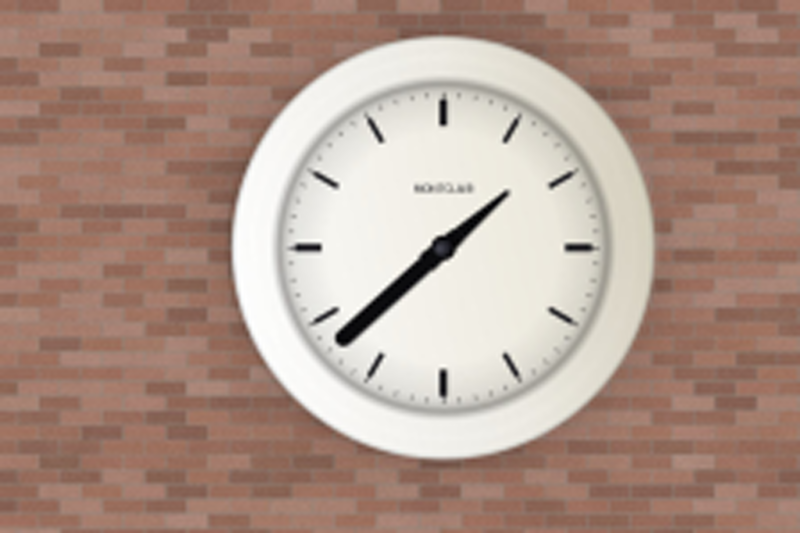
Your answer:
h=1 m=38
